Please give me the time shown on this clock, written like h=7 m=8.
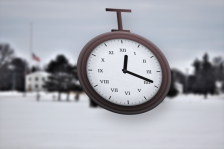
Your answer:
h=12 m=19
